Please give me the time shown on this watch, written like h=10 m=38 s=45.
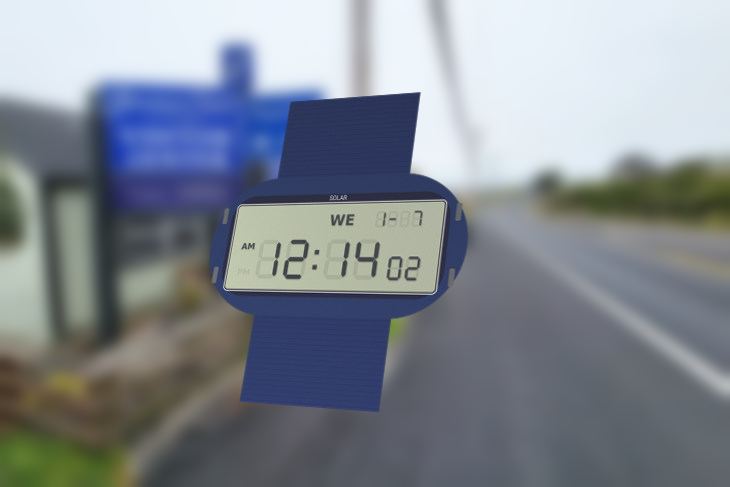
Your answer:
h=12 m=14 s=2
